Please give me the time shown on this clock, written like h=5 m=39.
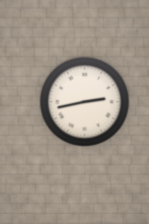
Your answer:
h=2 m=43
